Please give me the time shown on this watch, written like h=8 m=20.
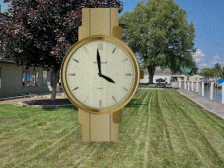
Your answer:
h=3 m=59
